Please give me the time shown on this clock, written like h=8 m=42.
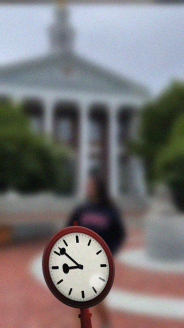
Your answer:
h=8 m=52
